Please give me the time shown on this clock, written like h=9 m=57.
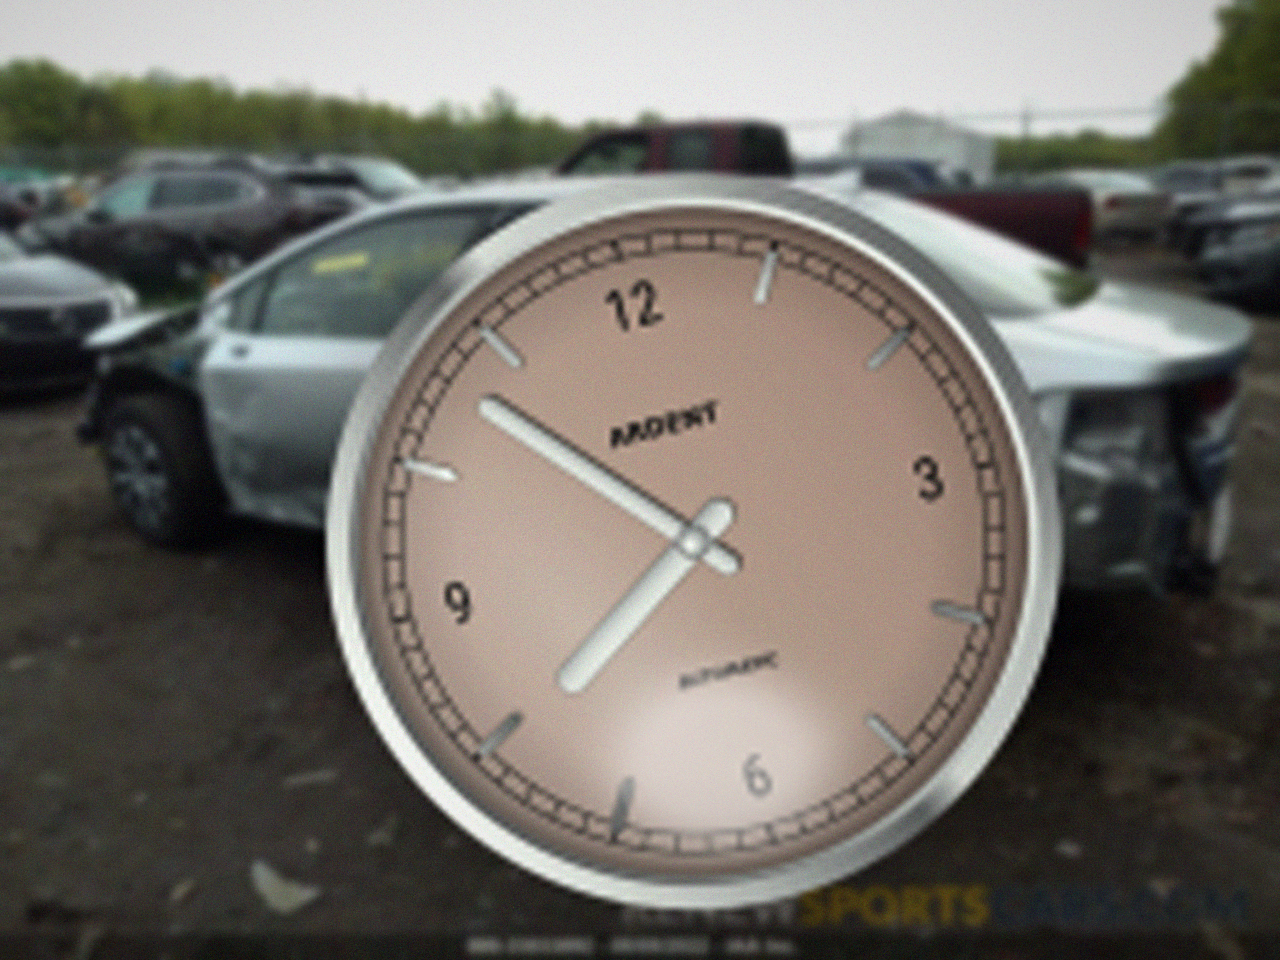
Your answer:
h=7 m=53
